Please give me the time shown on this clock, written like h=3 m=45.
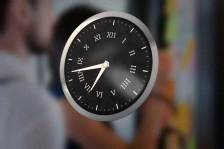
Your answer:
h=6 m=42
